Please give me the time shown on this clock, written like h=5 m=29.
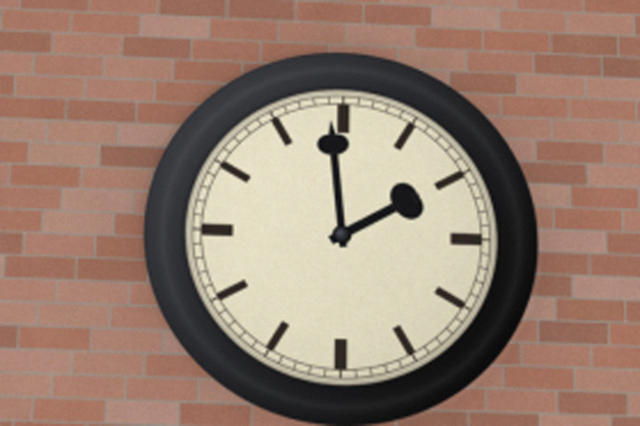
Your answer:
h=1 m=59
